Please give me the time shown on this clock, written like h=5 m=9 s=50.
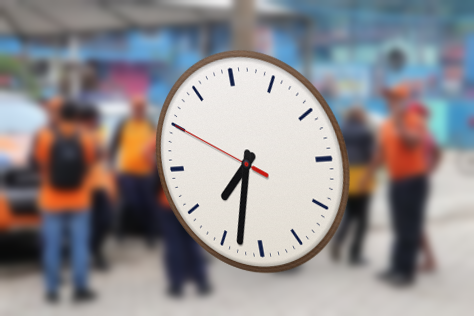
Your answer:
h=7 m=32 s=50
